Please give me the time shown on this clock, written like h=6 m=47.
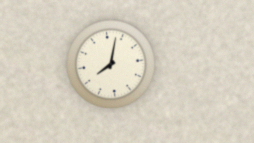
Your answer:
h=8 m=3
